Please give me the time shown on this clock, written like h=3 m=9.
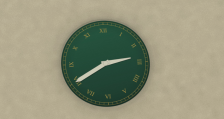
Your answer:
h=2 m=40
